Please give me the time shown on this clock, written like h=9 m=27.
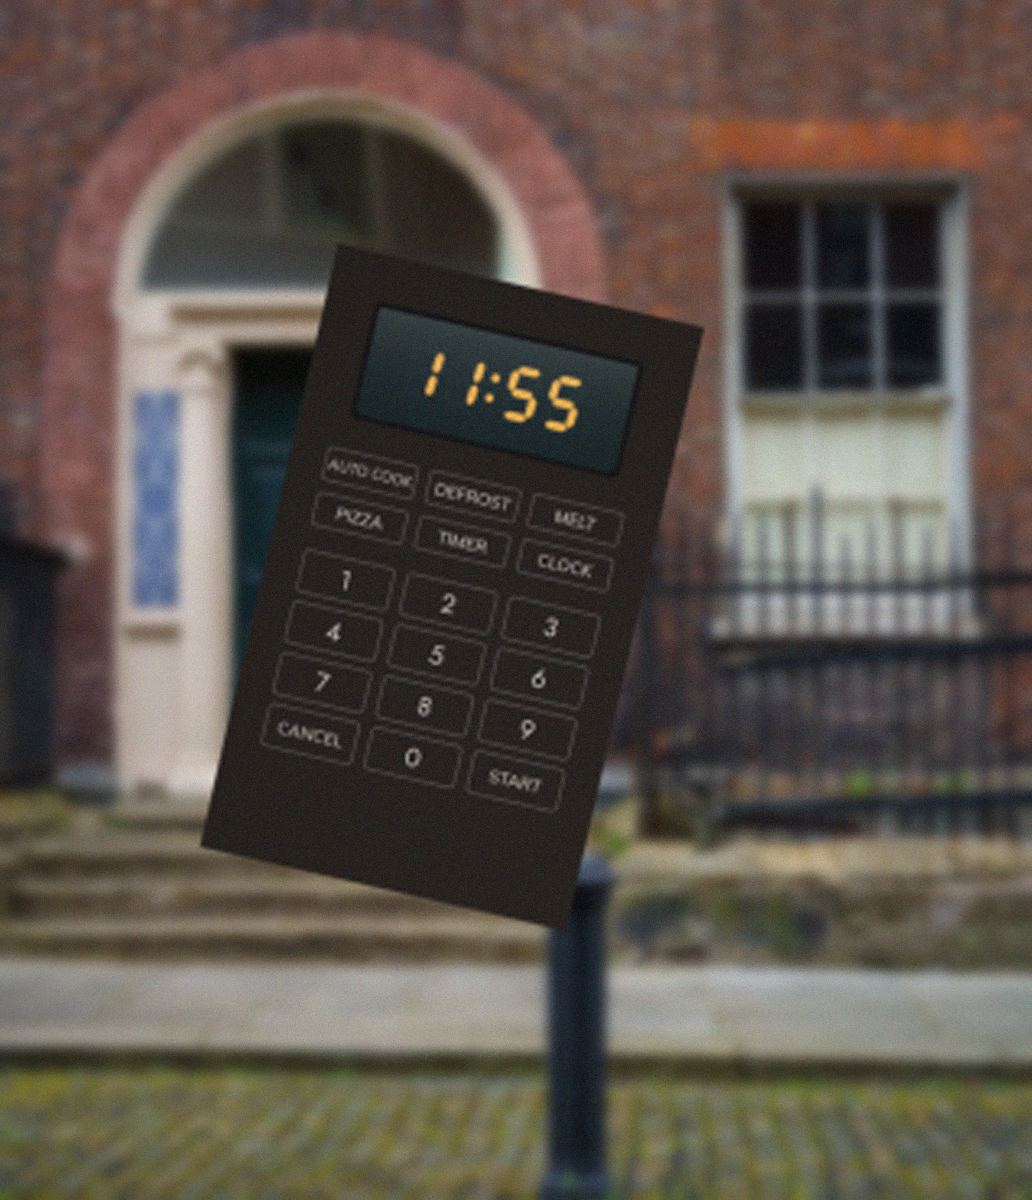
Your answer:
h=11 m=55
